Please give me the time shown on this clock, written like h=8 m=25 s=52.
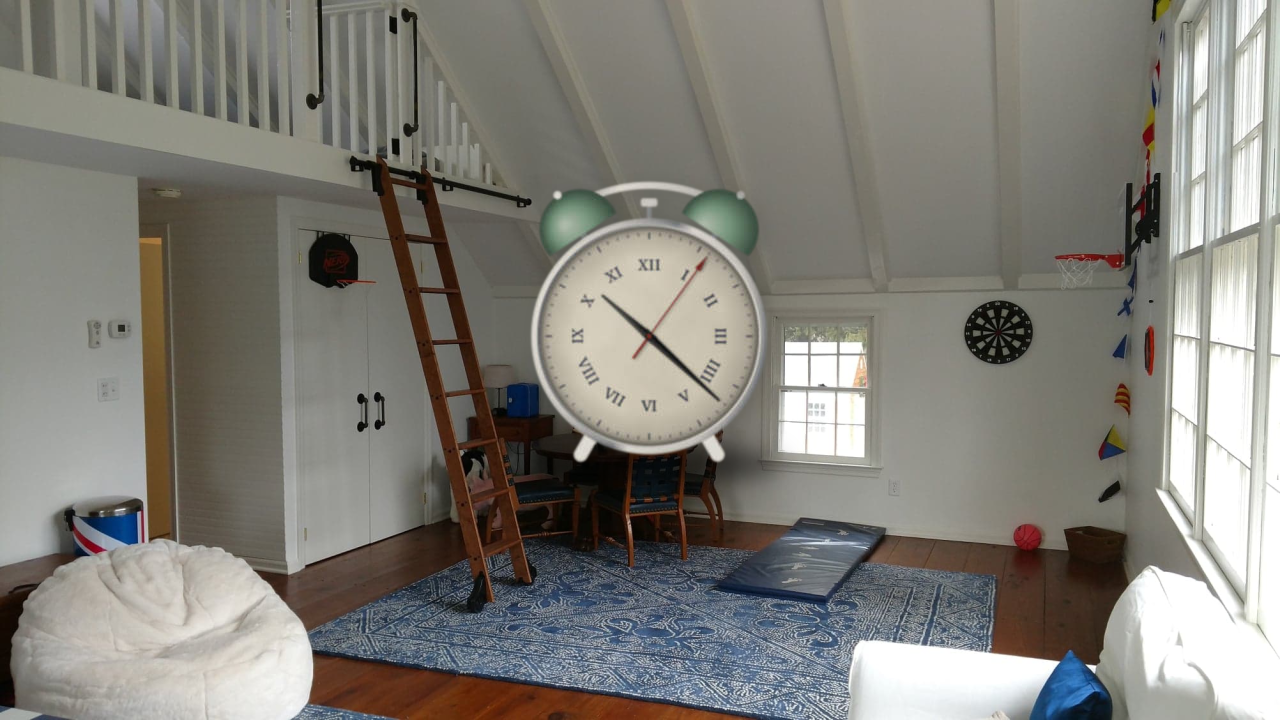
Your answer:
h=10 m=22 s=6
